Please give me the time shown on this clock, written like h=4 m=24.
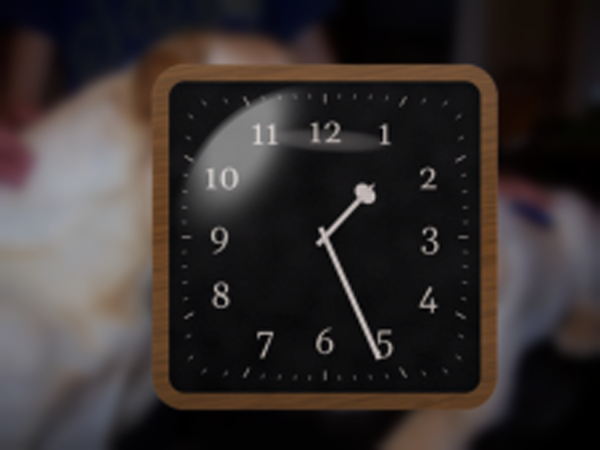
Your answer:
h=1 m=26
